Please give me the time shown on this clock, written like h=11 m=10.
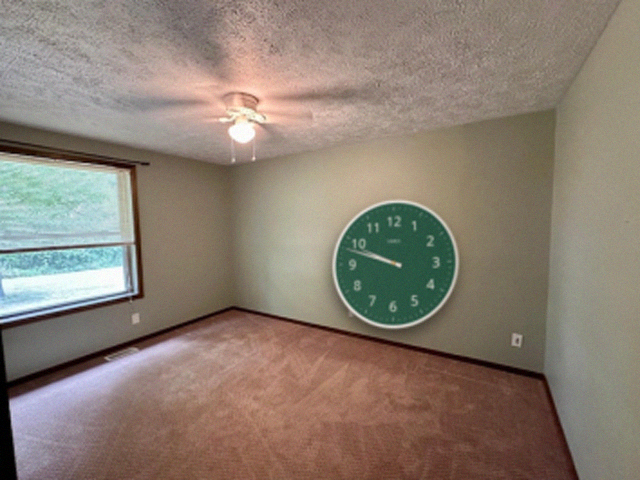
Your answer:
h=9 m=48
